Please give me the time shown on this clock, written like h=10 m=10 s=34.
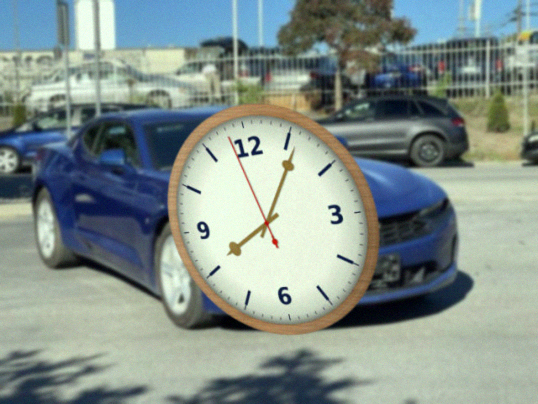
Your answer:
h=8 m=5 s=58
